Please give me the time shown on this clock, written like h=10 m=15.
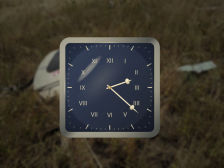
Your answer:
h=2 m=22
